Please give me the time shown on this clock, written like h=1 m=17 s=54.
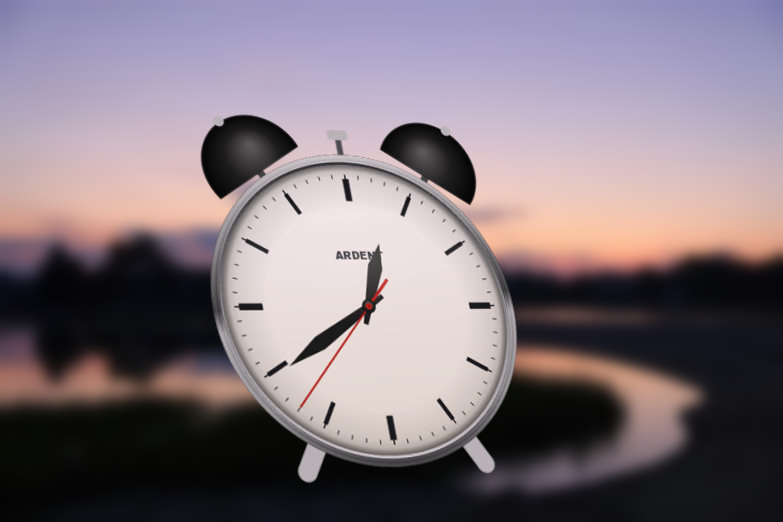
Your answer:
h=12 m=39 s=37
